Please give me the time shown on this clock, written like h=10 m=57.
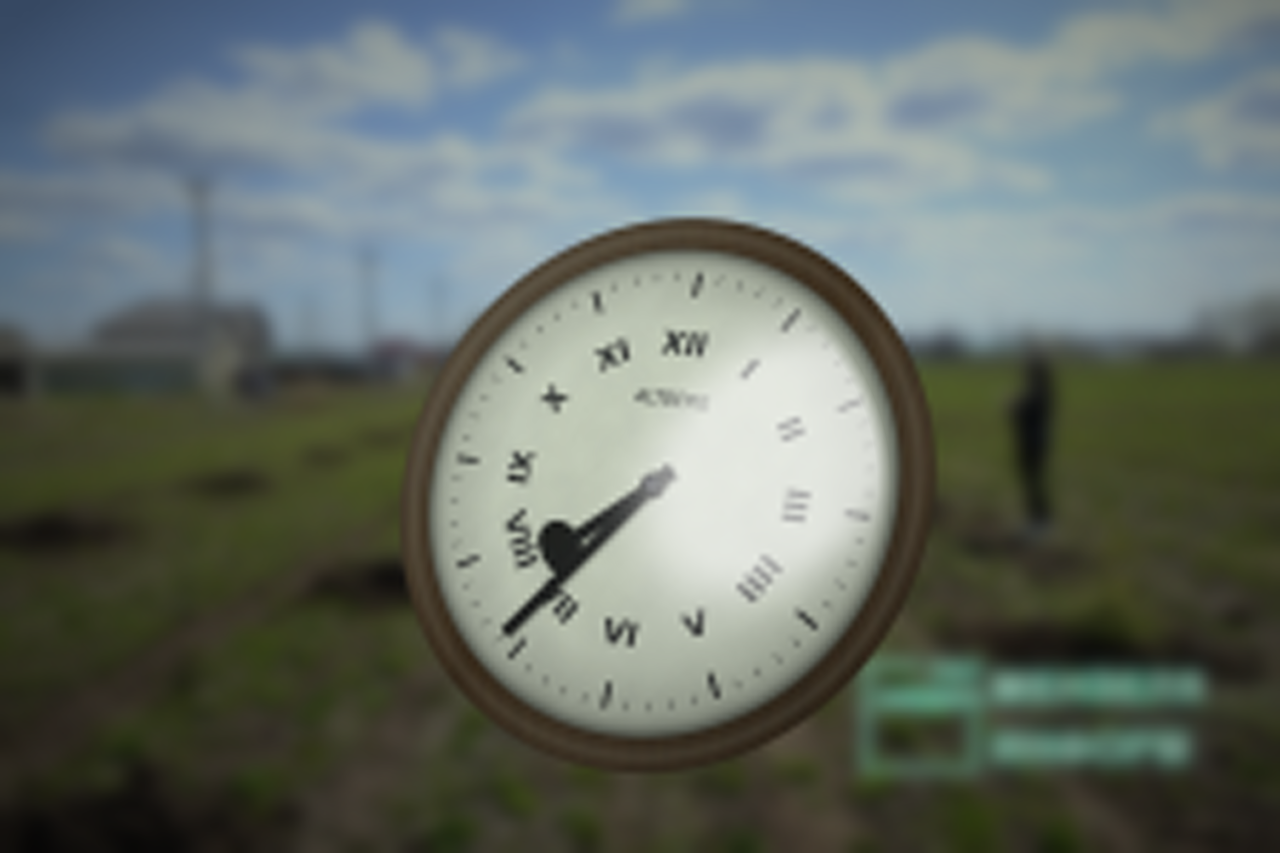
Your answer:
h=7 m=36
